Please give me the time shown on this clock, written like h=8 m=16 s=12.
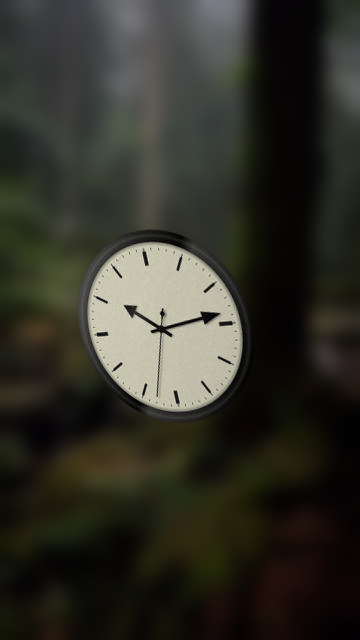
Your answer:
h=10 m=13 s=33
